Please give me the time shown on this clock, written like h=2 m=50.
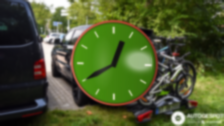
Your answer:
h=12 m=40
